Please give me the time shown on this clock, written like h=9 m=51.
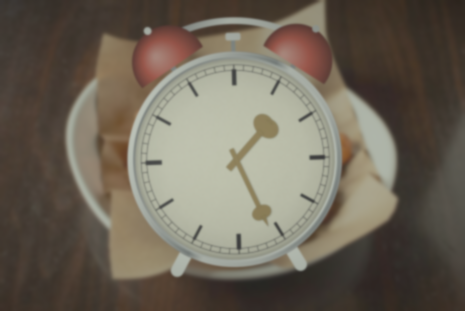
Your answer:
h=1 m=26
